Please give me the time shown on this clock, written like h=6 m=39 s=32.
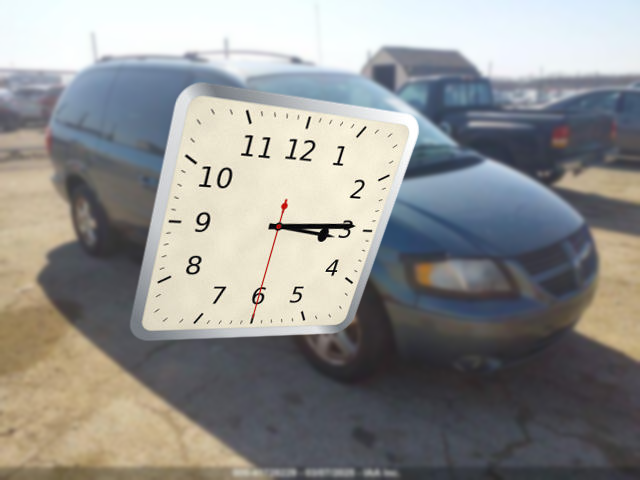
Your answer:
h=3 m=14 s=30
